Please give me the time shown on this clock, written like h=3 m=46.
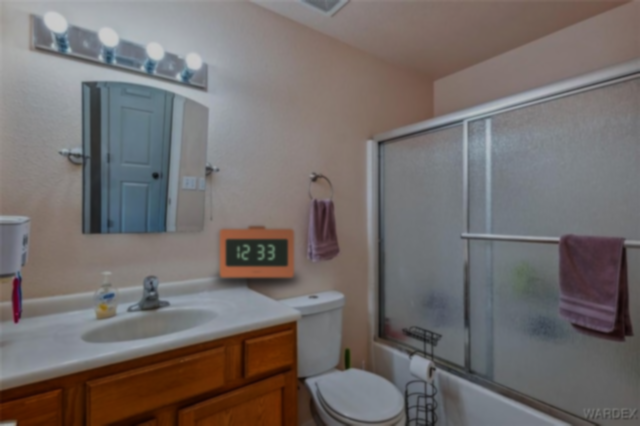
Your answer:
h=12 m=33
